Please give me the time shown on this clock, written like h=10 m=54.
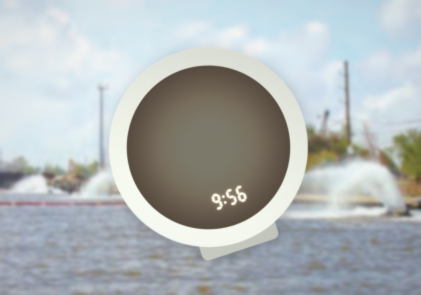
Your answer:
h=9 m=56
